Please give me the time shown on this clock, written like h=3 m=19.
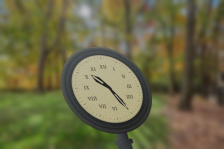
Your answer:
h=10 m=25
